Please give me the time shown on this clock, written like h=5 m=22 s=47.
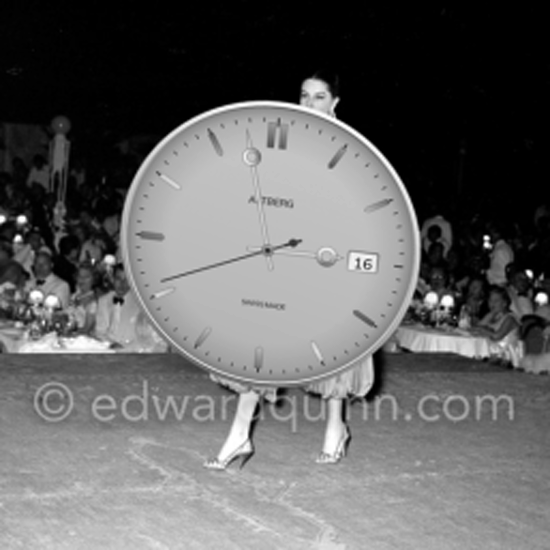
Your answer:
h=2 m=57 s=41
